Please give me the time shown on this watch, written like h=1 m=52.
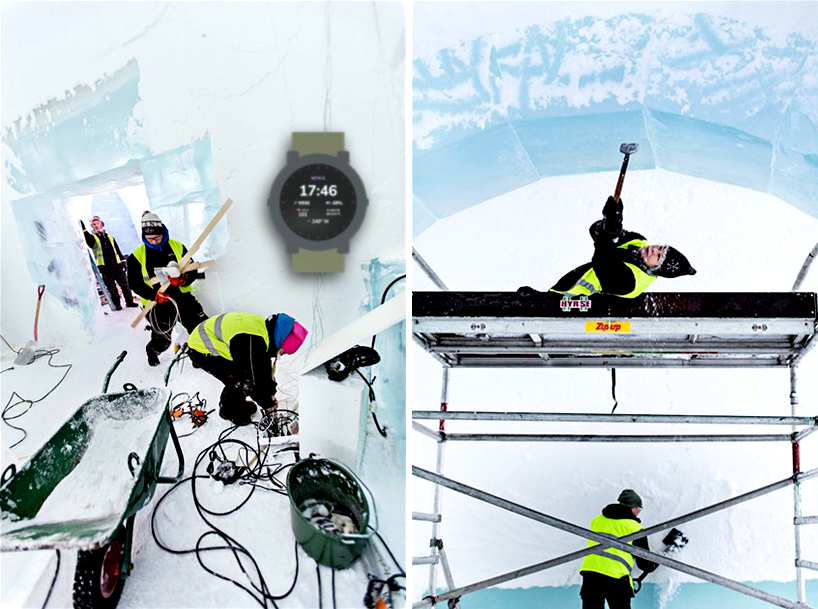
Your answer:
h=17 m=46
